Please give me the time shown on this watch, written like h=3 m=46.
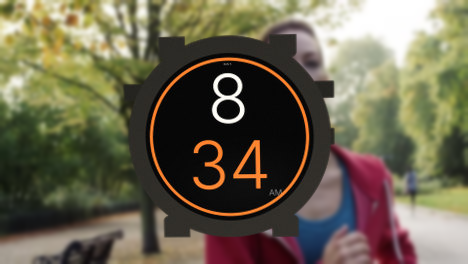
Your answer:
h=8 m=34
